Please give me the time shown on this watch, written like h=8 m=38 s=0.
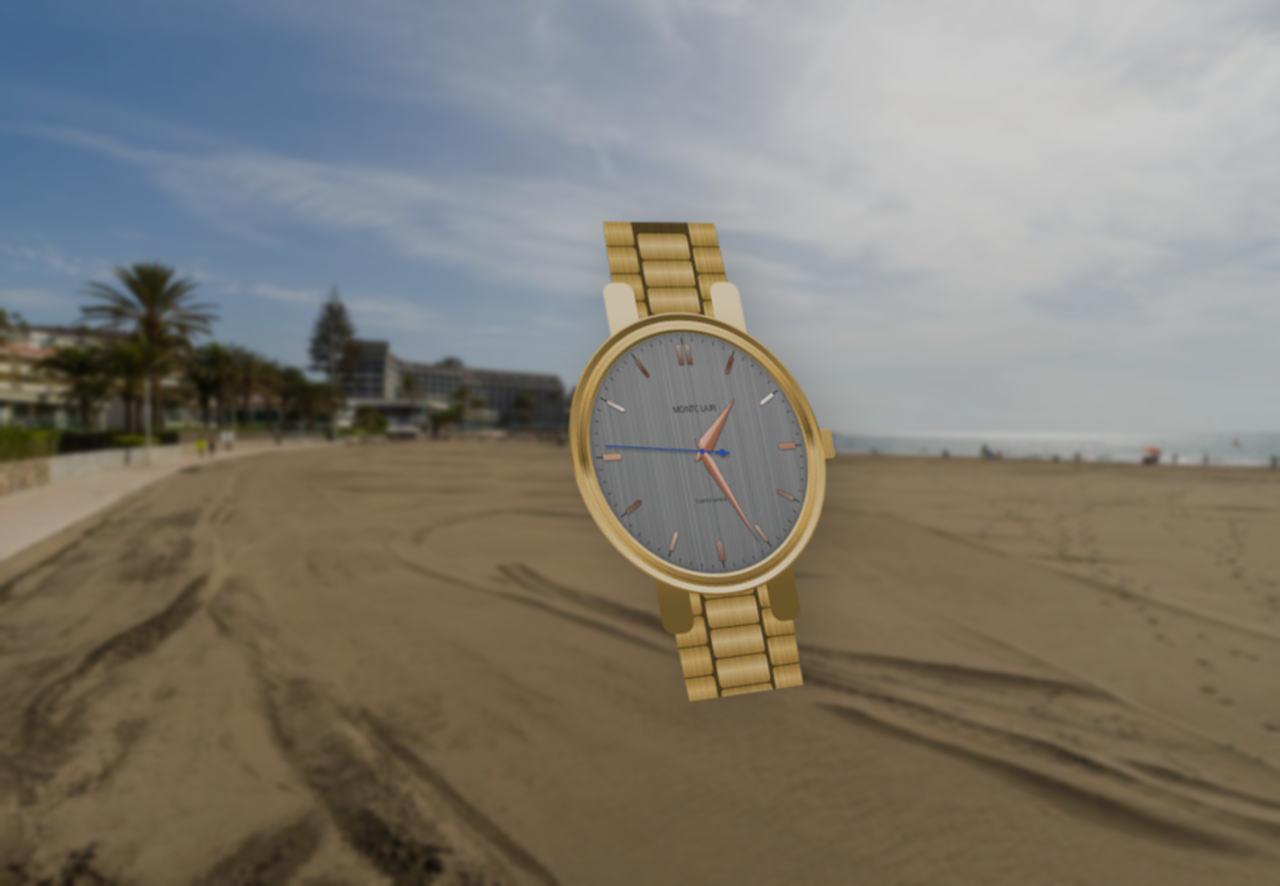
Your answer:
h=1 m=25 s=46
